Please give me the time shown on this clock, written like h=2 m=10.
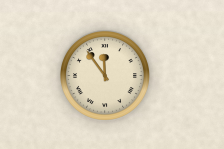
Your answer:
h=11 m=54
